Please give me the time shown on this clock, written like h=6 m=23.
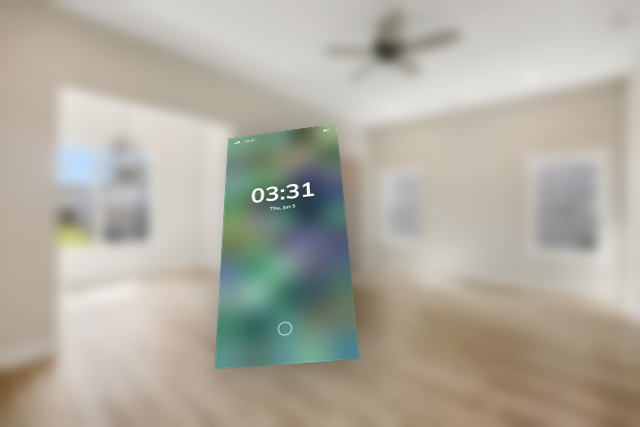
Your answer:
h=3 m=31
